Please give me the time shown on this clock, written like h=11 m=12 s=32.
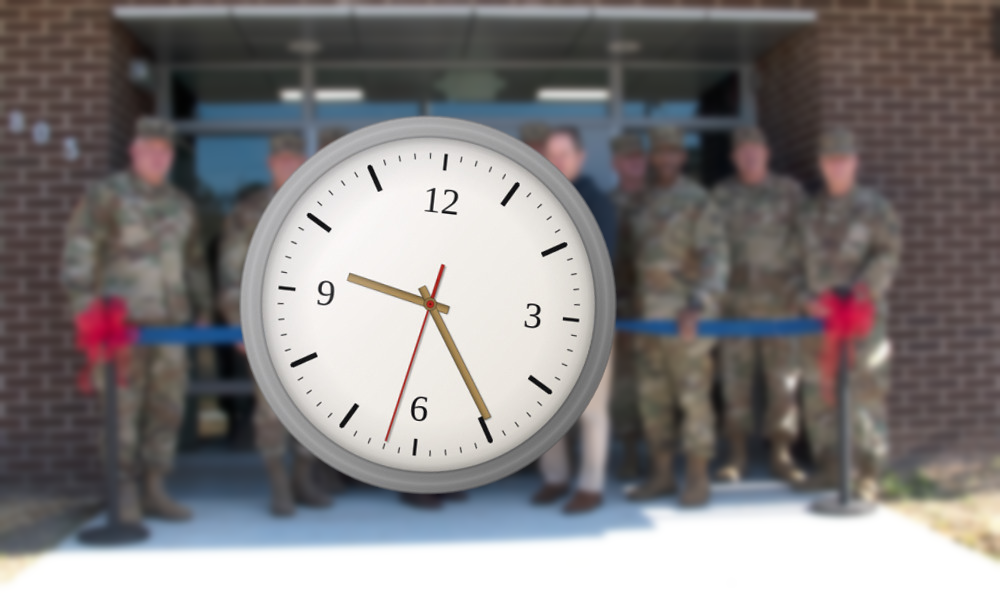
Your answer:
h=9 m=24 s=32
